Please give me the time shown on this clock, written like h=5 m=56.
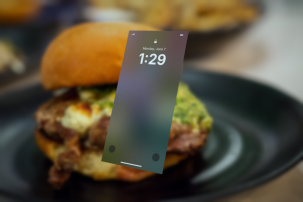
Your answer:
h=1 m=29
